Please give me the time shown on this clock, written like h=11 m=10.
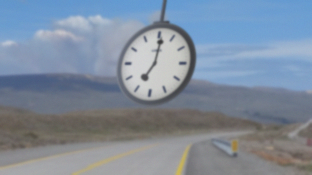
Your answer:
h=7 m=1
